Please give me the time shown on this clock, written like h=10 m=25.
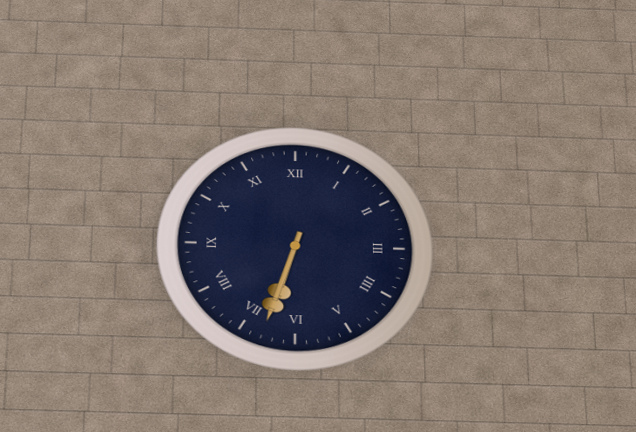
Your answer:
h=6 m=33
